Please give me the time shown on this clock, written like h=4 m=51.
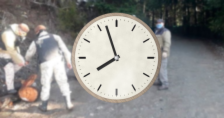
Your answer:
h=7 m=57
